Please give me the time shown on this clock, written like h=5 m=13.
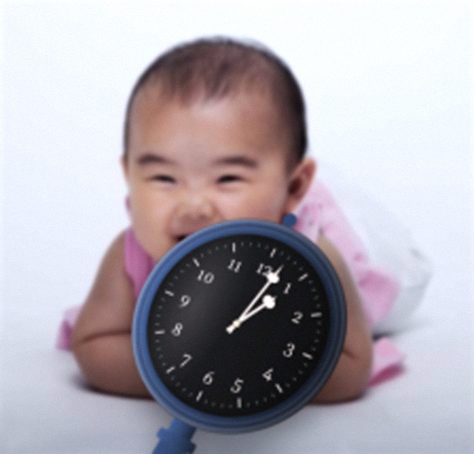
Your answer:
h=1 m=2
